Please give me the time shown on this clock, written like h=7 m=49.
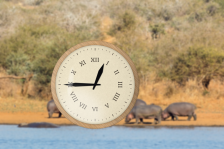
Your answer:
h=12 m=45
